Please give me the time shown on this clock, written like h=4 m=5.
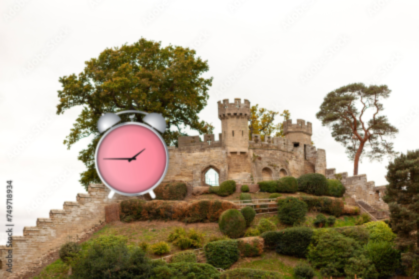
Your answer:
h=1 m=45
